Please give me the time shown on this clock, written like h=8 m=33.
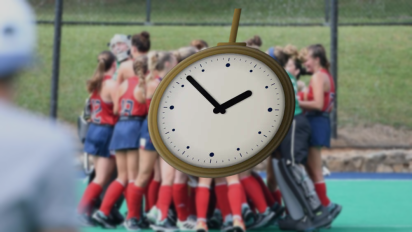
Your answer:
h=1 m=52
